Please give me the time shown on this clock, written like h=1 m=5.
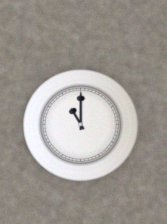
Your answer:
h=11 m=0
